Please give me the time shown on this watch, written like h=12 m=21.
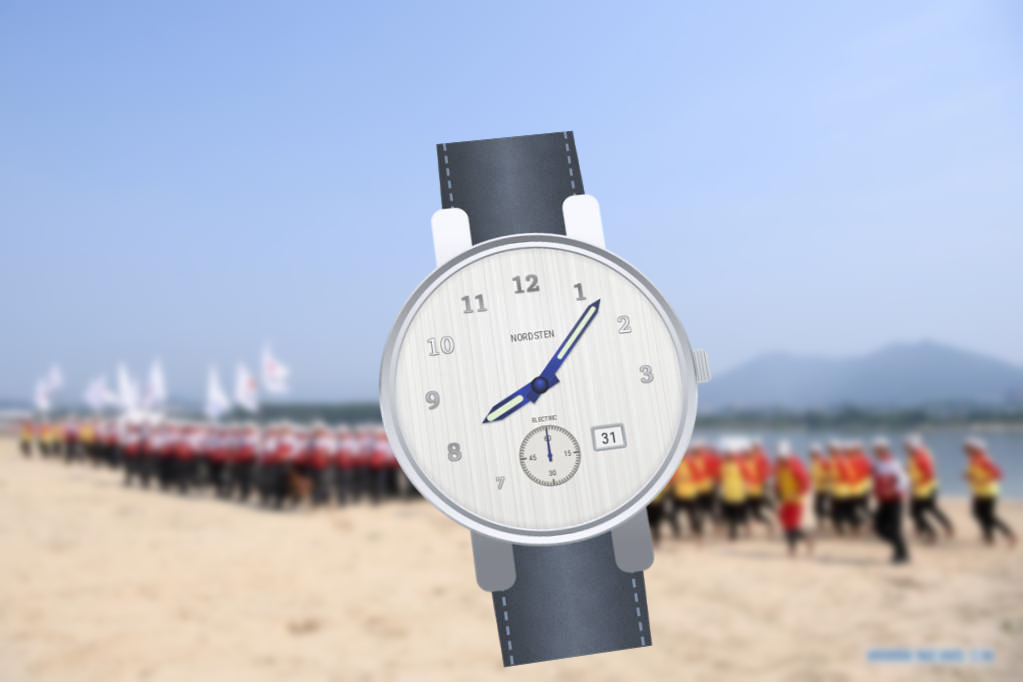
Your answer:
h=8 m=7
